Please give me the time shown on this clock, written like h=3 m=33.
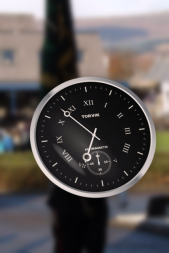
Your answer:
h=6 m=53
